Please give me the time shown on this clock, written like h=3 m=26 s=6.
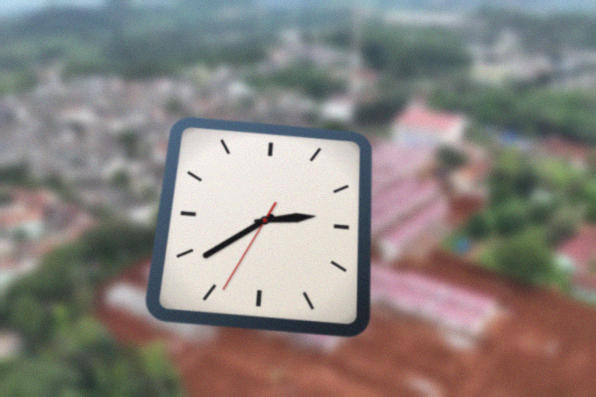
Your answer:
h=2 m=38 s=34
